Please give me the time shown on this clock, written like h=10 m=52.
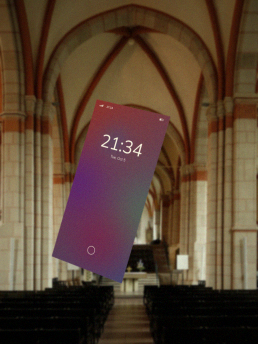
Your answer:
h=21 m=34
